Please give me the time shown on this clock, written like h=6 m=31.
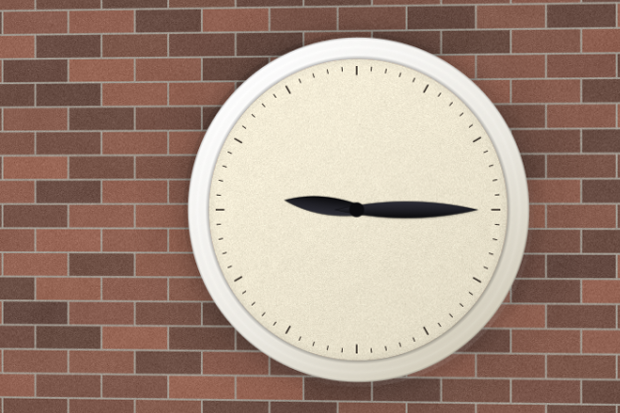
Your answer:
h=9 m=15
